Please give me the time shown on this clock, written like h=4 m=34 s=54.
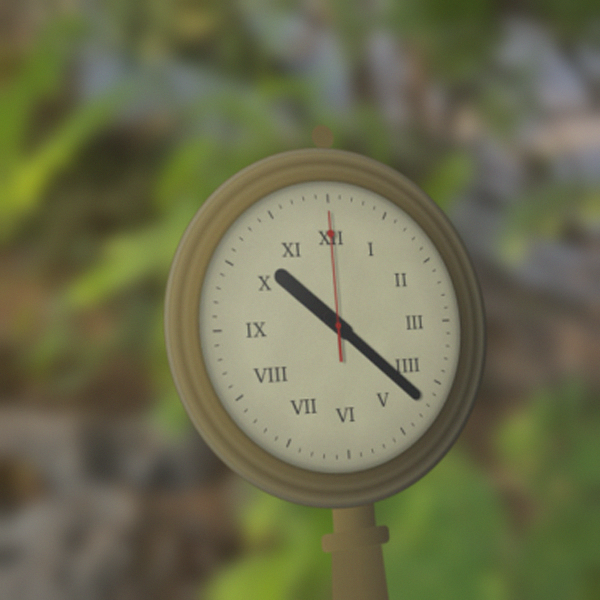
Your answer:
h=10 m=22 s=0
